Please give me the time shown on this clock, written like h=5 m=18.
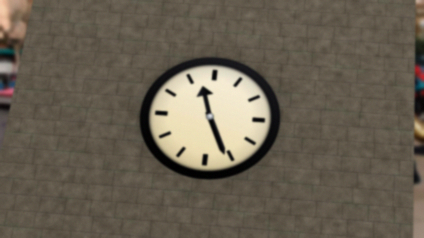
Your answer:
h=11 m=26
